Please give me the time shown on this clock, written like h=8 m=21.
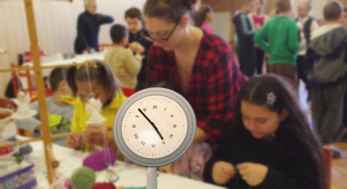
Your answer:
h=4 m=53
